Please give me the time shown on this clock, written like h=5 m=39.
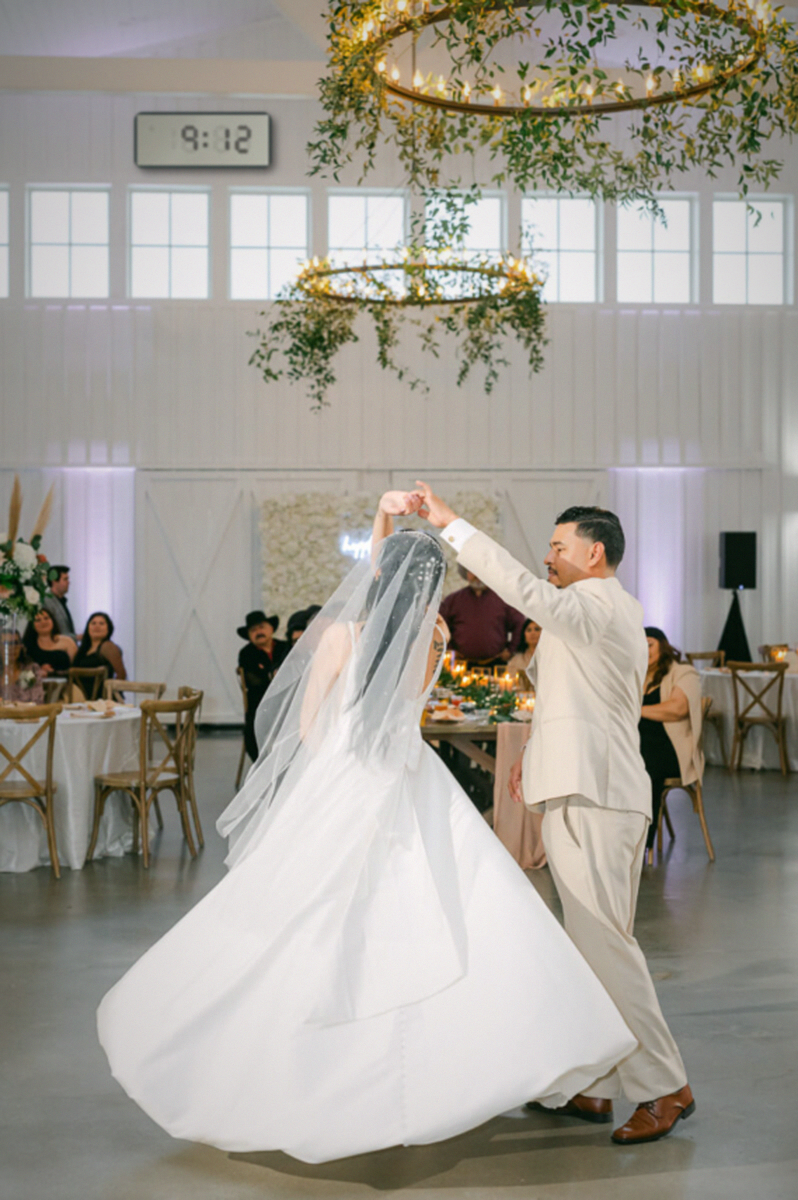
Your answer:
h=9 m=12
